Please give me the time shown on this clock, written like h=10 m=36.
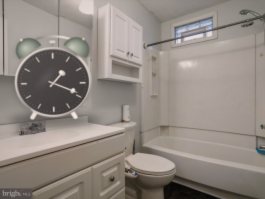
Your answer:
h=1 m=19
